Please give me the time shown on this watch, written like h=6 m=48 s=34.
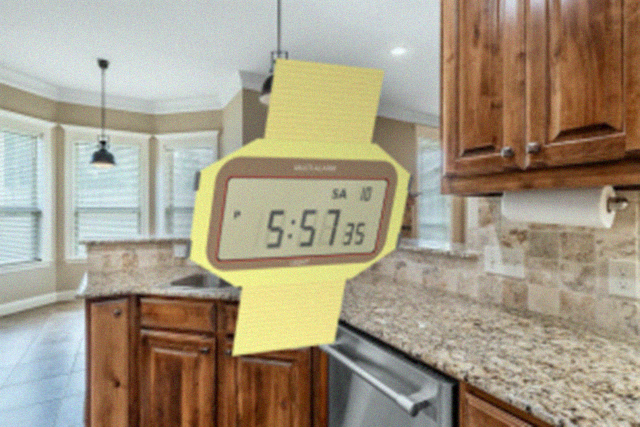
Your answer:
h=5 m=57 s=35
